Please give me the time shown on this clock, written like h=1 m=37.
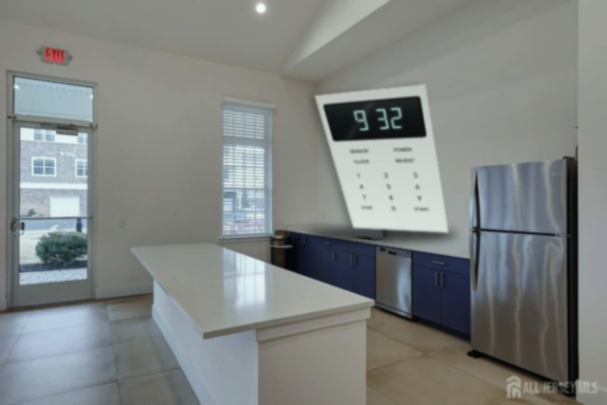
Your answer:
h=9 m=32
